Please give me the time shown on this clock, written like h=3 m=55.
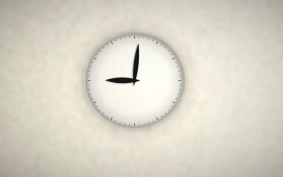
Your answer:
h=9 m=1
